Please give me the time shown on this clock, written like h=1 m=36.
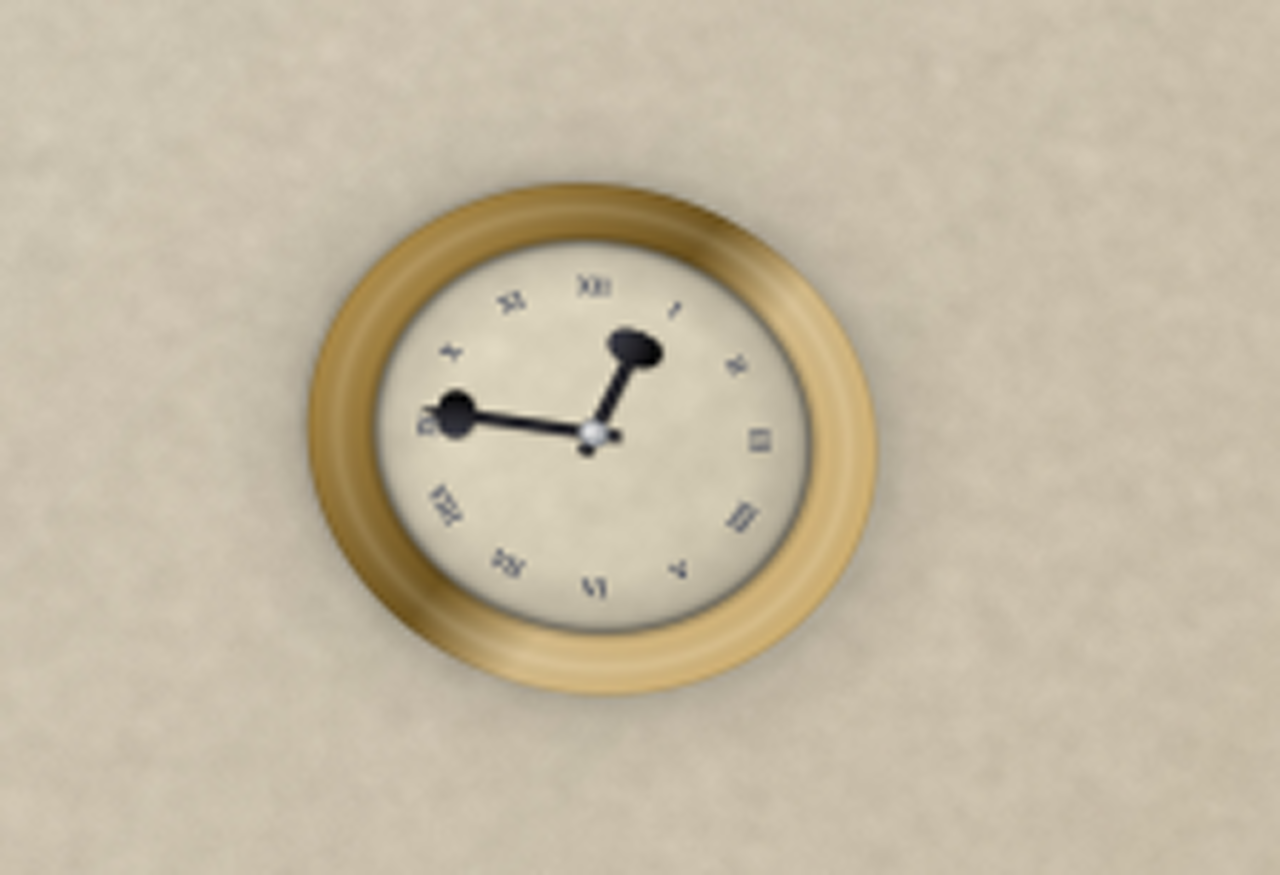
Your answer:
h=12 m=46
